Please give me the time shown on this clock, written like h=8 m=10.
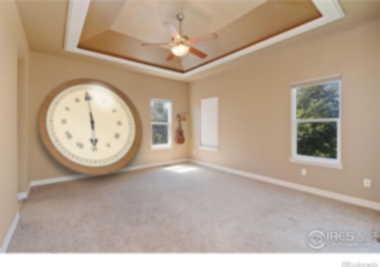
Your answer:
h=5 m=59
